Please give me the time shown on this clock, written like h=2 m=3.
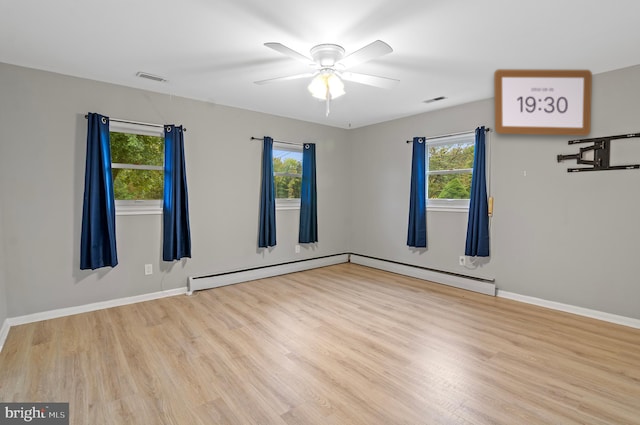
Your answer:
h=19 m=30
